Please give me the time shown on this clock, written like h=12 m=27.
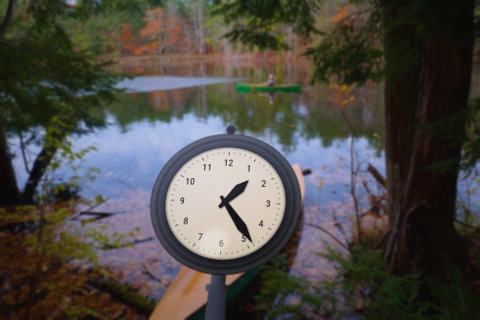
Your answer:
h=1 m=24
